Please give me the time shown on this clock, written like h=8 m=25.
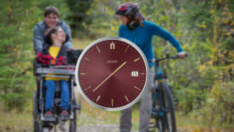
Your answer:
h=1 m=38
